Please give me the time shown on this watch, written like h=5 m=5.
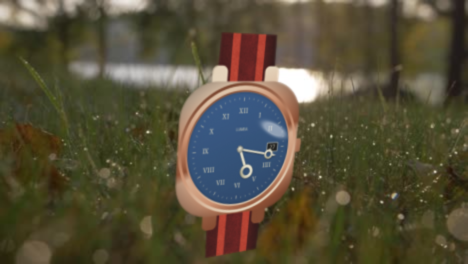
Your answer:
h=5 m=17
